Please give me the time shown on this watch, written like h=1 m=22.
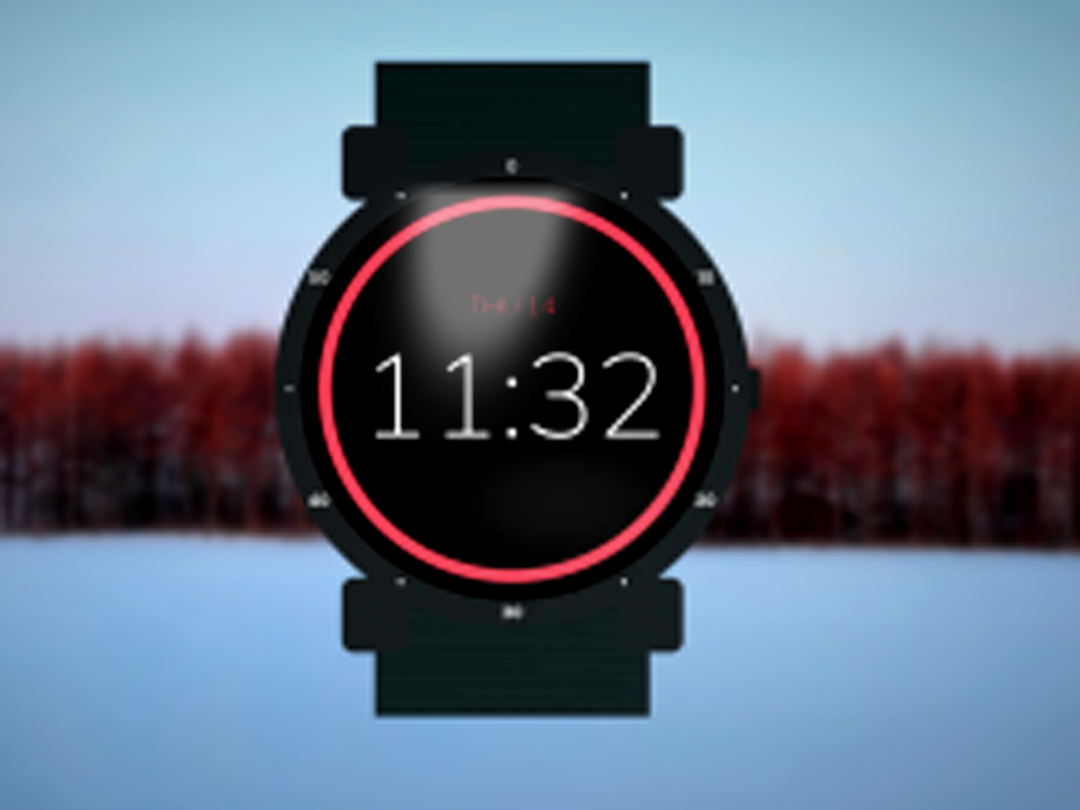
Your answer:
h=11 m=32
